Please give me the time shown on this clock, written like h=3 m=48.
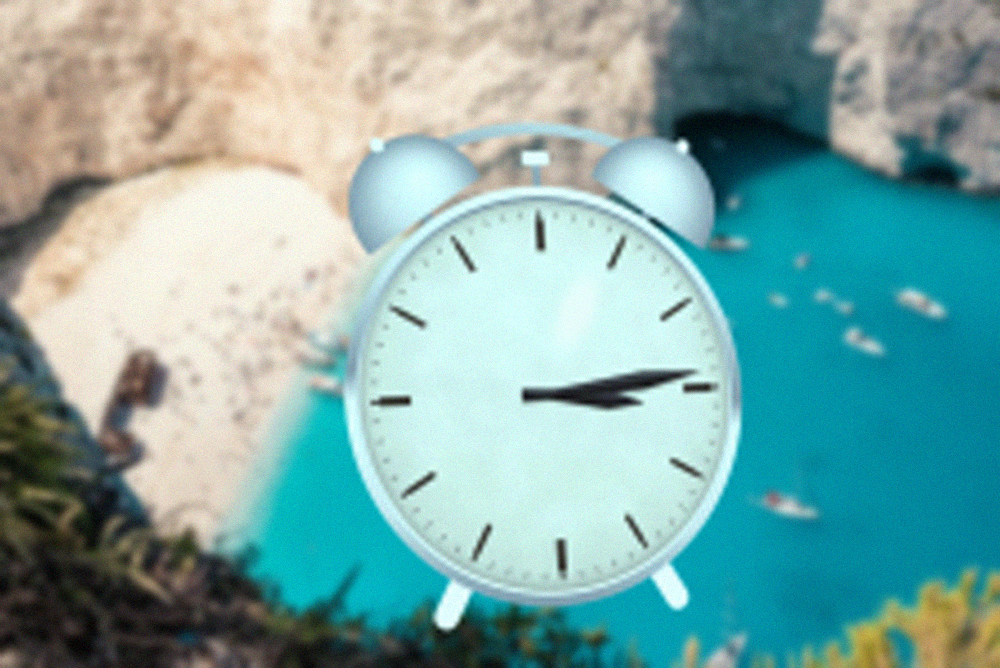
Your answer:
h=3 m=14
